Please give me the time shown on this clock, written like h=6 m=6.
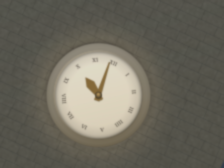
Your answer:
h=9 m=59
